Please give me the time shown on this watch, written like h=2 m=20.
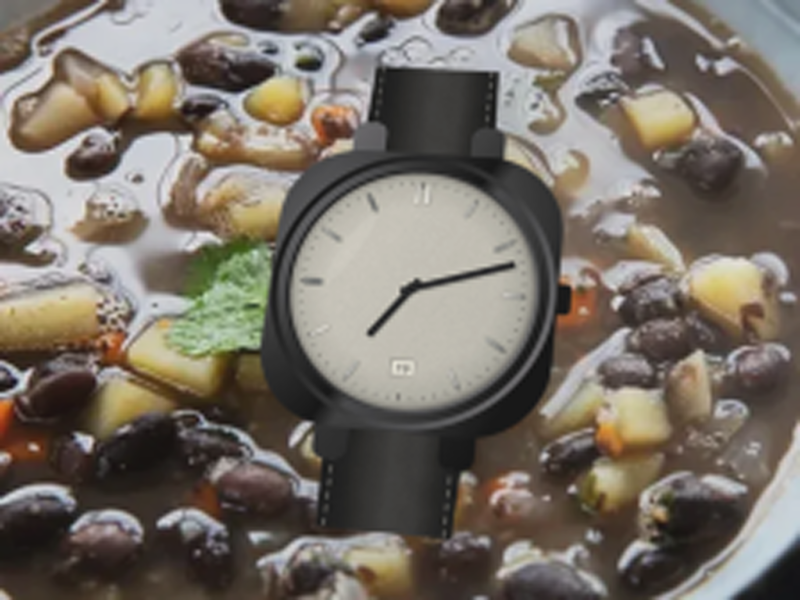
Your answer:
h=7 m=12
